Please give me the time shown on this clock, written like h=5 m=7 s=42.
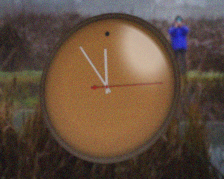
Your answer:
h=11 m=54 s=15
